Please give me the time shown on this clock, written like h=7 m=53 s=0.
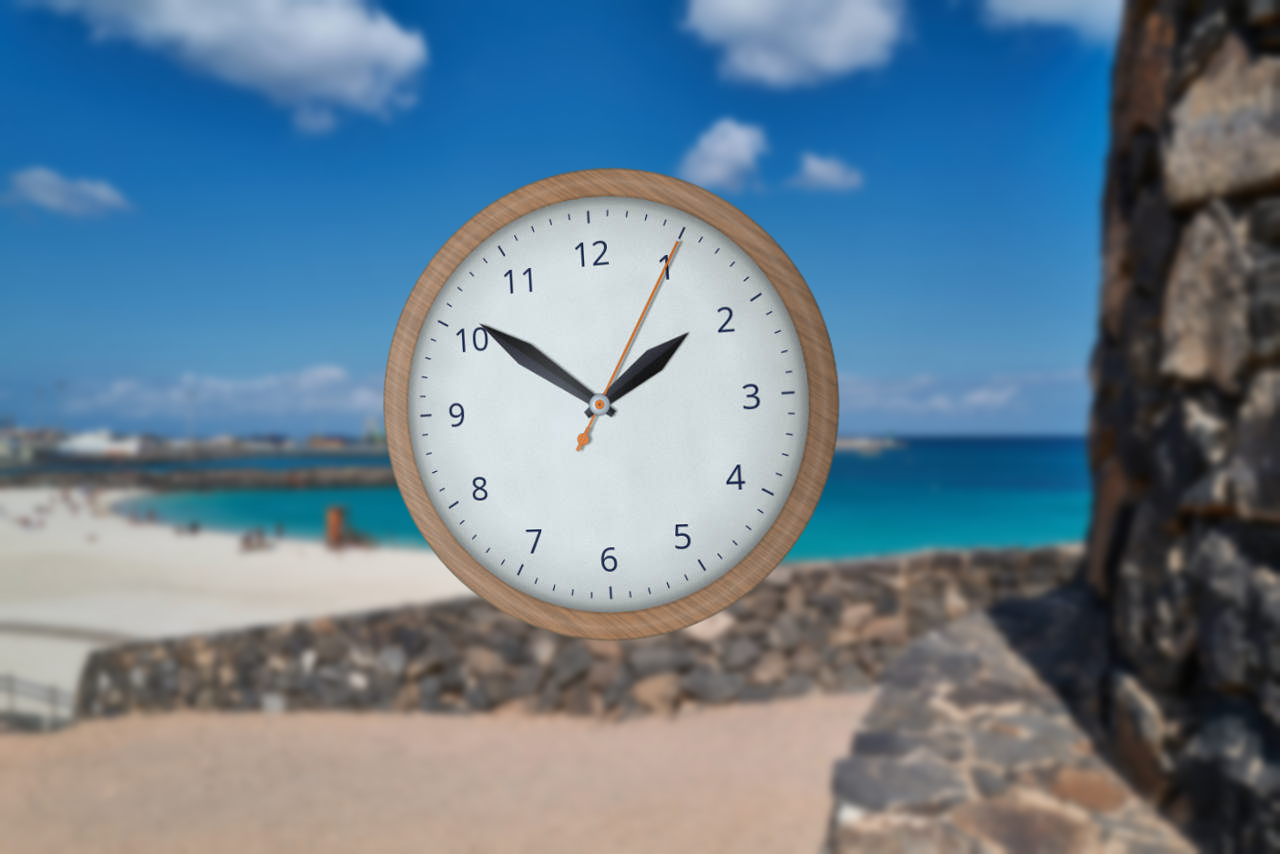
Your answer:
h=1 m=51 s=5
